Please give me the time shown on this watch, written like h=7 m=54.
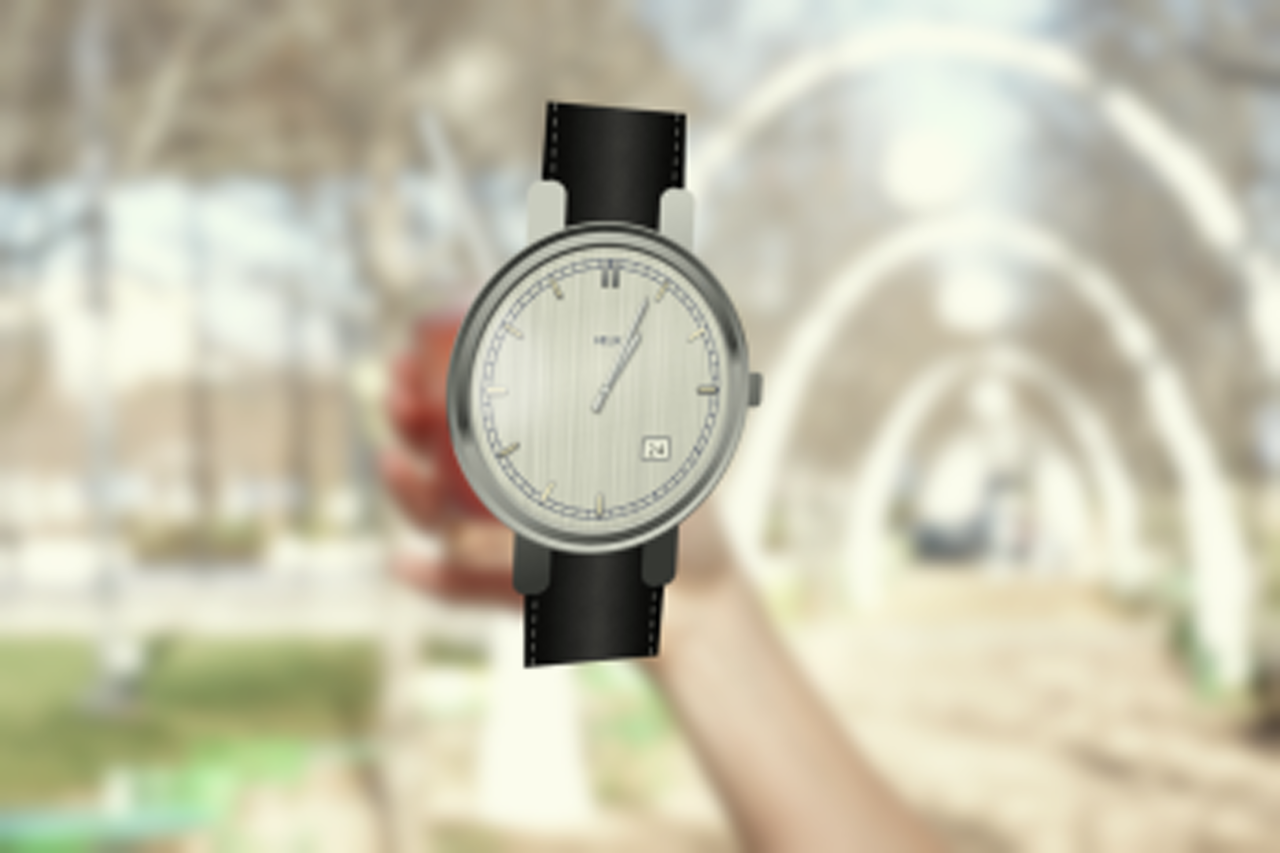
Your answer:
h=1 m=4
